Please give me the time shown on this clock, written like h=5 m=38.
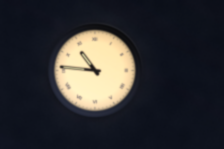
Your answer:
h=10 m=46
